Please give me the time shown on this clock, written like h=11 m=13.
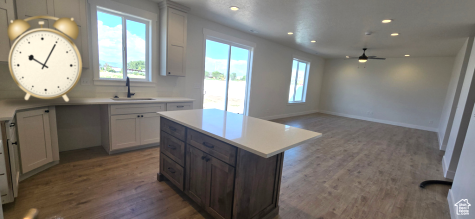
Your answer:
h=10 m=5
